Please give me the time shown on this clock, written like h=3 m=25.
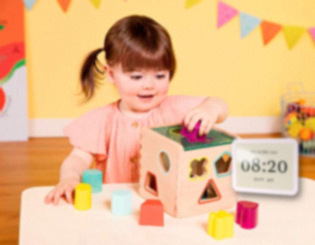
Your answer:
h=8 m=20
